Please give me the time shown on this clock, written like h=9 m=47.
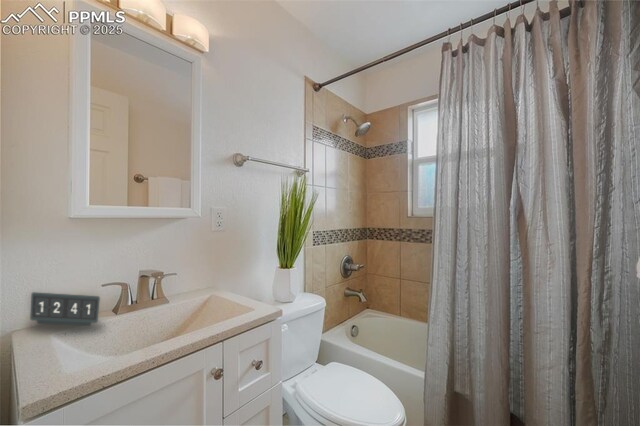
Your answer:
h=12 m=41
